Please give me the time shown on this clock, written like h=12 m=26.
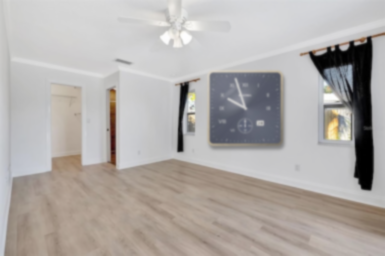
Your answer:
h=9 m=57
